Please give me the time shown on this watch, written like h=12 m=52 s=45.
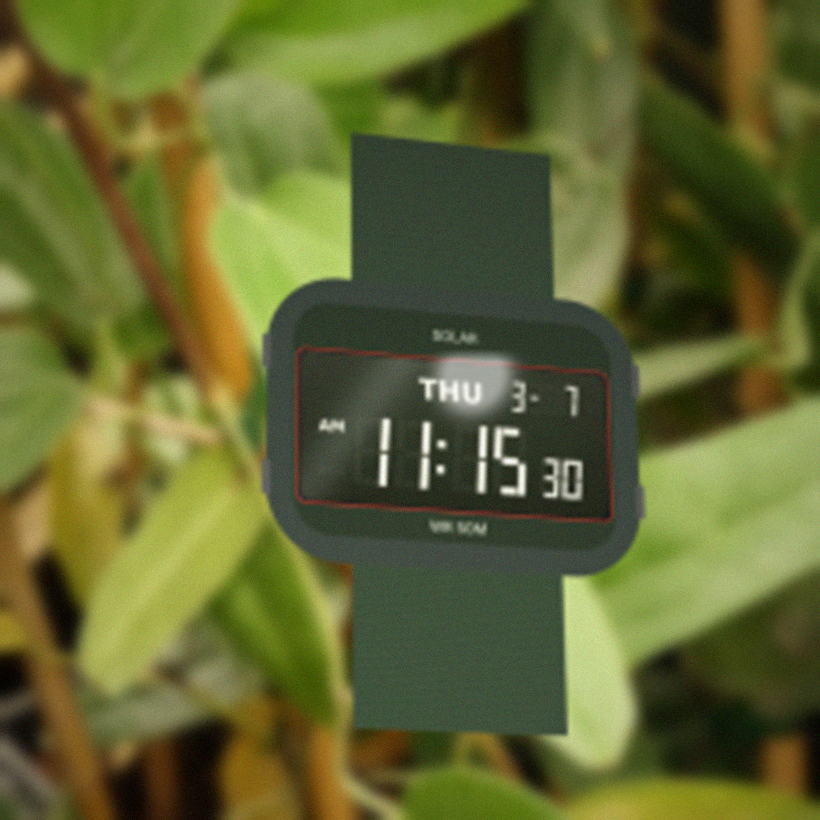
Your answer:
h=11 m=15 s=30
